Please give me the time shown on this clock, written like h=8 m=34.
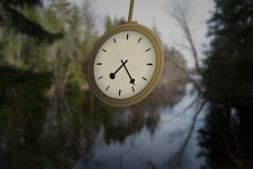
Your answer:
h=7 m=24
